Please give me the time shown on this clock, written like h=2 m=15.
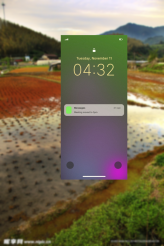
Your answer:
h=4 m=32
